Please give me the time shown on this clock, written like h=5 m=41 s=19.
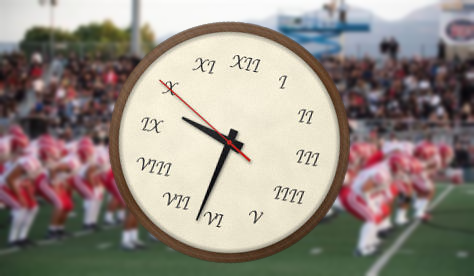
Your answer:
h=9 m=31 s=50
